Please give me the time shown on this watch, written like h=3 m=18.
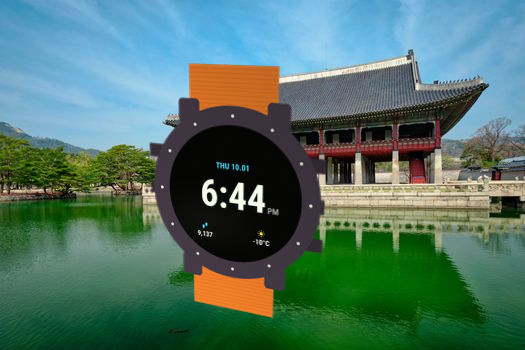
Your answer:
h=6 m=44
